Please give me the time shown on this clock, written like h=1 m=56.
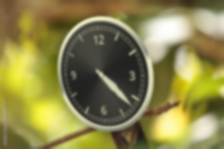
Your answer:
h=4 m=22
